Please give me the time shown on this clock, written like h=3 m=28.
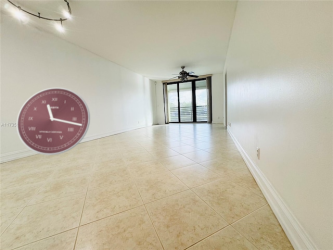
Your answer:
h=11 m=17
